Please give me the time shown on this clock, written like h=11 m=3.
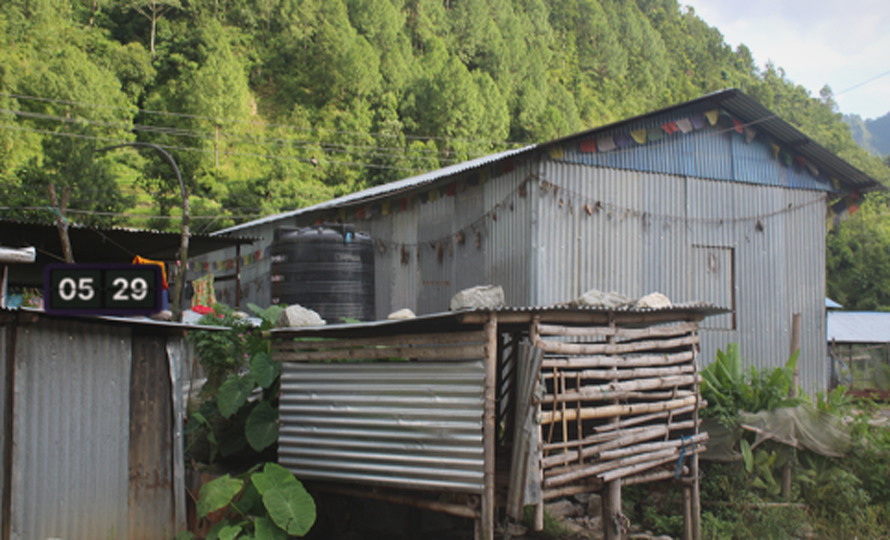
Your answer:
h=5 m=29
